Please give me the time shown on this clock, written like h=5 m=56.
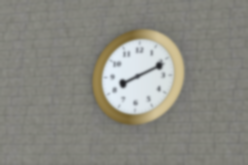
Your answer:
h=8 m=11
